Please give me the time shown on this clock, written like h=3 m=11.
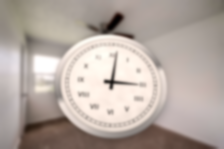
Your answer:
h=3 m=1
